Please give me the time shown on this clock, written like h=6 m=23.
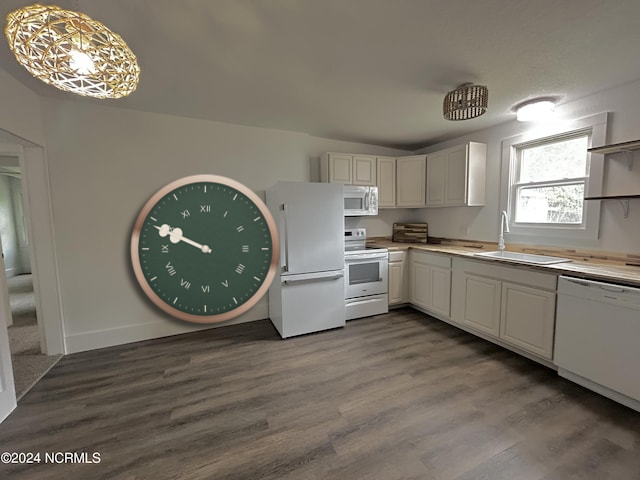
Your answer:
h=9 m=49
